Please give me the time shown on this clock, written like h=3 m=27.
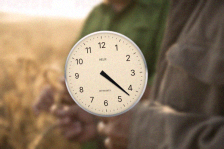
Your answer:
h=4 m=22
